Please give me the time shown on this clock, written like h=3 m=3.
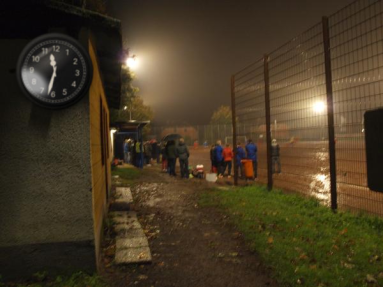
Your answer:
h=11 m=32
